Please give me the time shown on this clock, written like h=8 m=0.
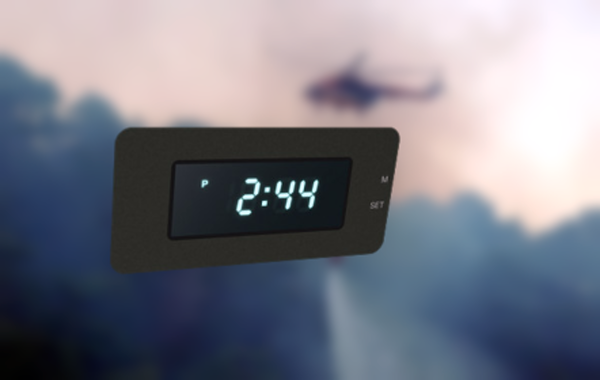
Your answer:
h=2 m=44
